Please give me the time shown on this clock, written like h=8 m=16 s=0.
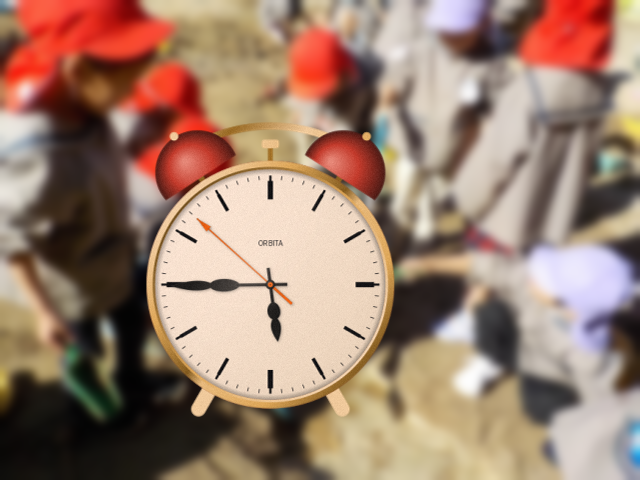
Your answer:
h=5 m=44 s=52
